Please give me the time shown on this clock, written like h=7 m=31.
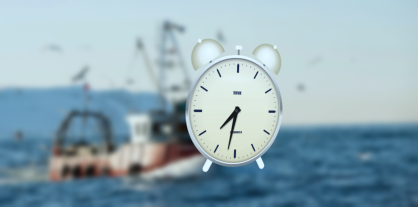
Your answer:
h=7 m=32
